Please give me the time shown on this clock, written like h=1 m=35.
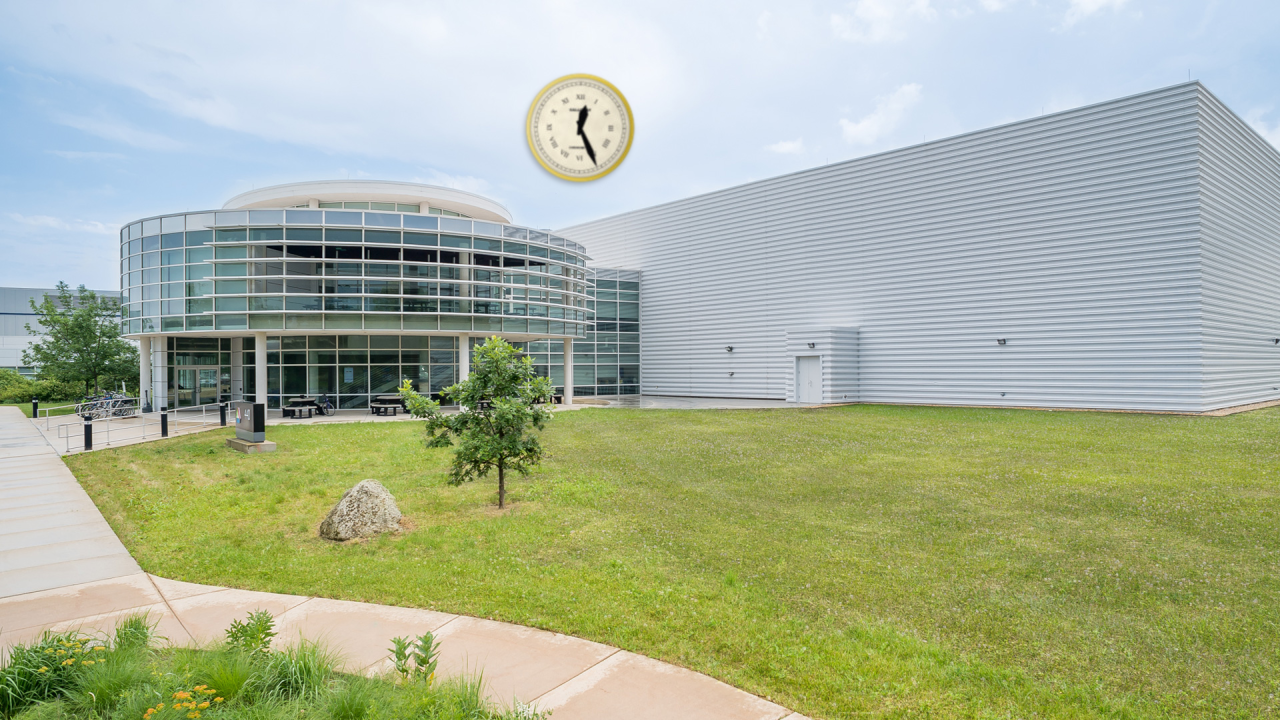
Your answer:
h=12 m=26
